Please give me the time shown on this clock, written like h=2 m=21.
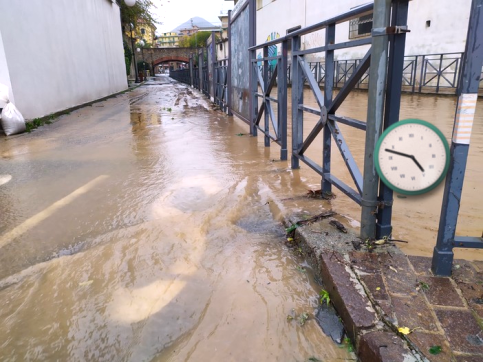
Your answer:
h=4 m=48
